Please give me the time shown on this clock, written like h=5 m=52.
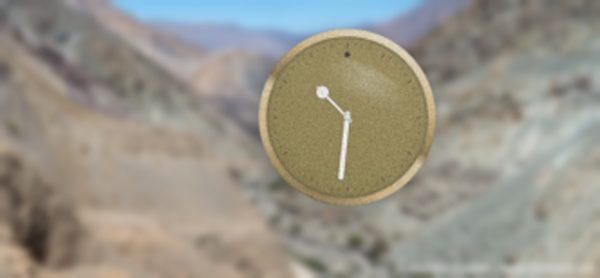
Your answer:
h=10 m=31
